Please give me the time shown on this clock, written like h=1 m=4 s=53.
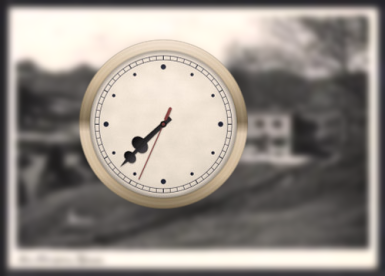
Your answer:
h=7 m=37 s=34
